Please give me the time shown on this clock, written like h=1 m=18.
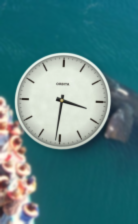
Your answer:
h=3 m=31
